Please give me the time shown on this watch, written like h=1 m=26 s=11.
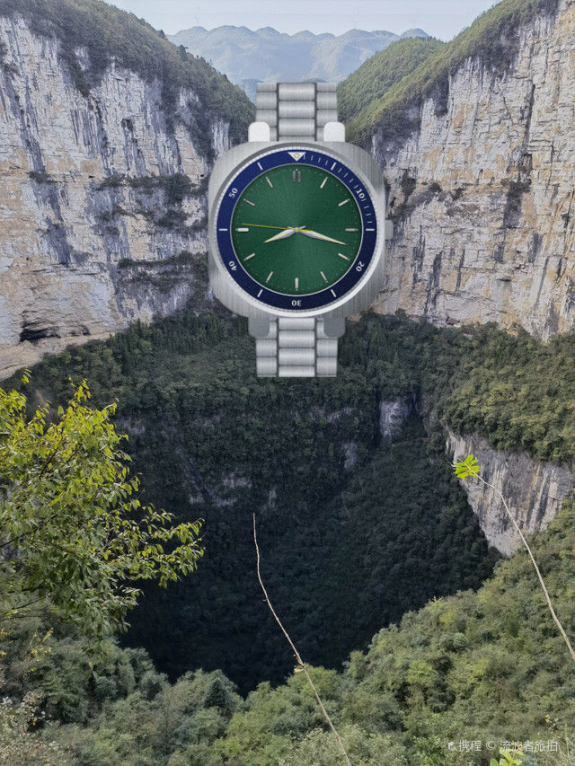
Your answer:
h=8 m=17 s=46
